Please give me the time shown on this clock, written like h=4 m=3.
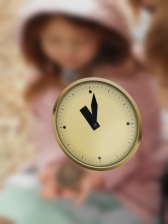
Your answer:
h=11 m=1
